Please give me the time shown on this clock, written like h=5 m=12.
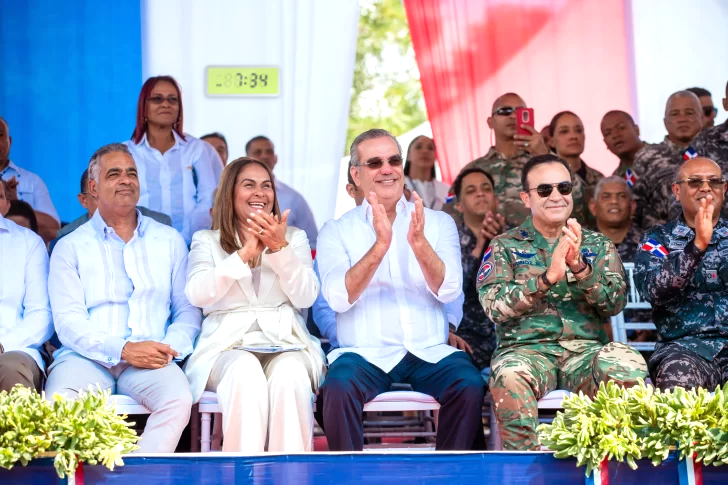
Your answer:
h=7 m=34
